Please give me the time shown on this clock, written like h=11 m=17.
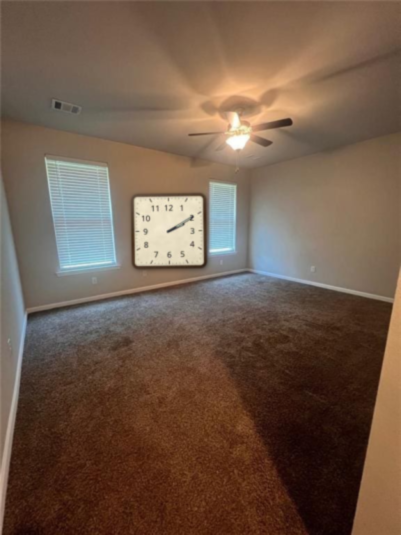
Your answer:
h=2 m=10
